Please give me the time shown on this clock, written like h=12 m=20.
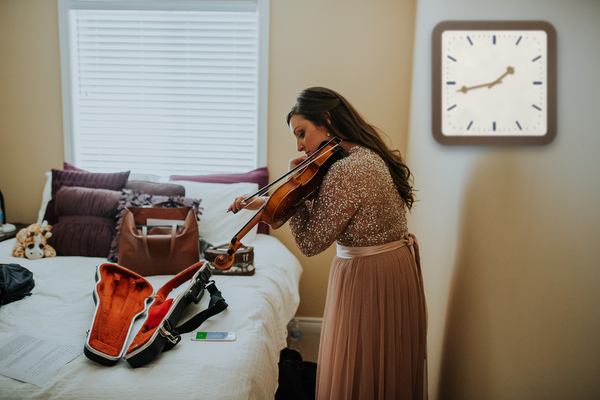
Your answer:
h=1 m=43
